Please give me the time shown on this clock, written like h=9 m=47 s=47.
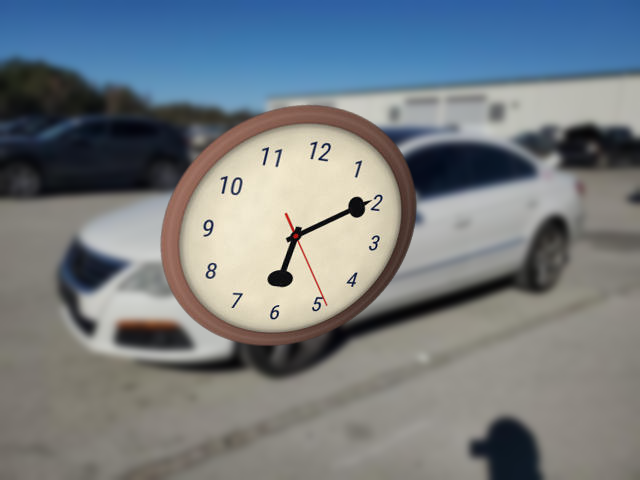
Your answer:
h=6 m=9 s=24
